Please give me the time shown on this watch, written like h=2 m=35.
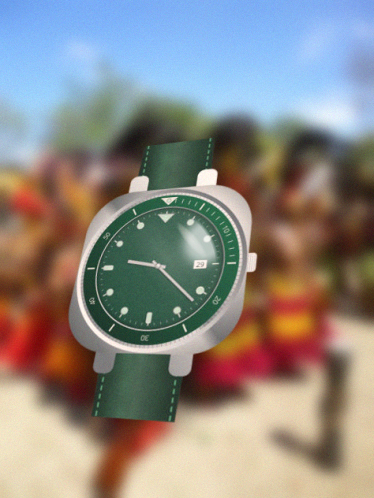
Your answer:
h=9 m=22
